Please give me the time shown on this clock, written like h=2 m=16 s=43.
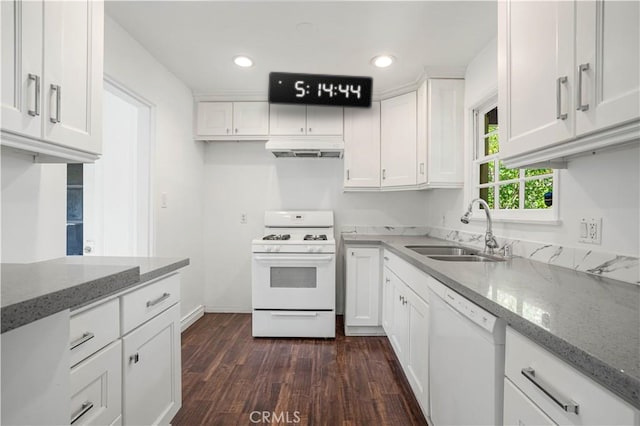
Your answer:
h=5 m=14 s=44
